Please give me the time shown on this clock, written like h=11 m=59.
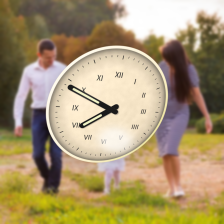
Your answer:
h=7 m=49
